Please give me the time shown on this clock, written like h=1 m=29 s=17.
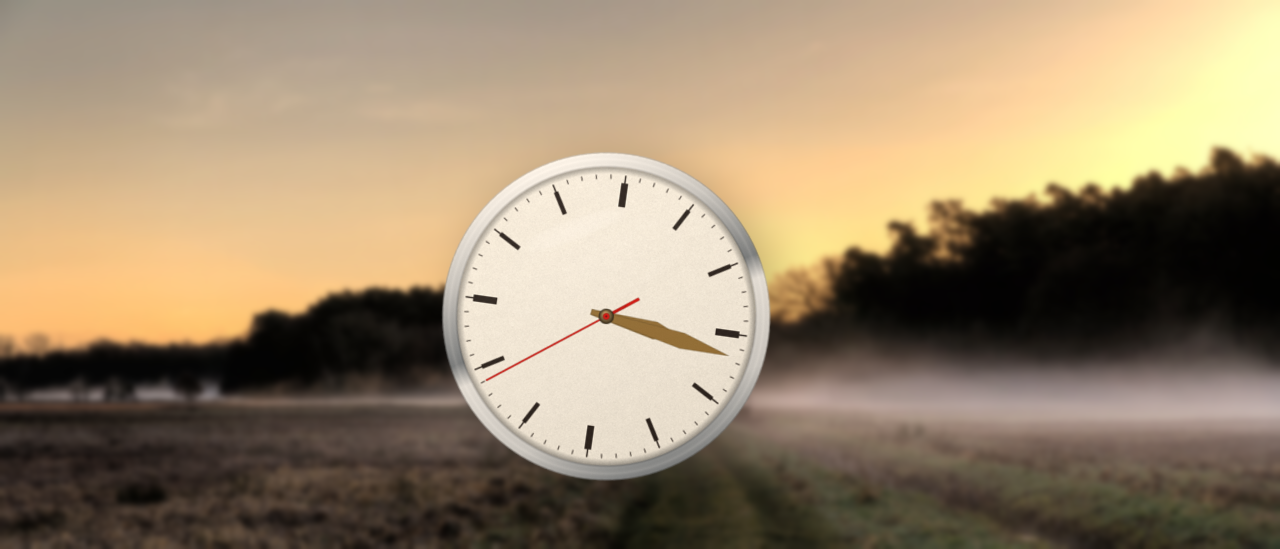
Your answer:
h=3 m=16 s=39
